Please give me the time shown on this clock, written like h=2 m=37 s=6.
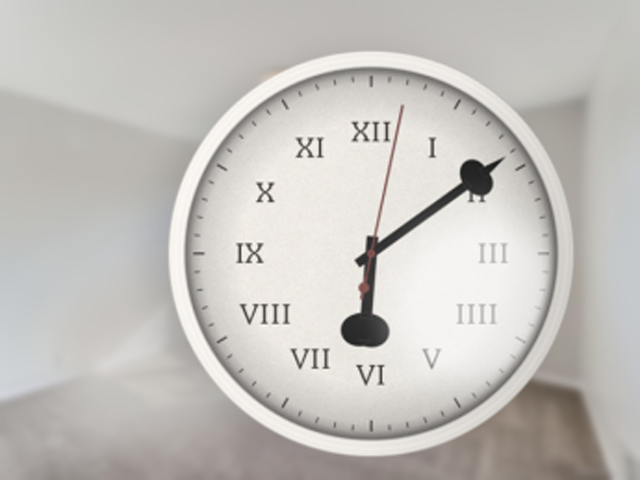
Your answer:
h=6 m=9 s=2
